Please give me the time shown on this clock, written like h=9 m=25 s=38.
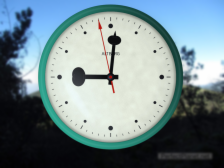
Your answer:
h=9 m=0 s=58
